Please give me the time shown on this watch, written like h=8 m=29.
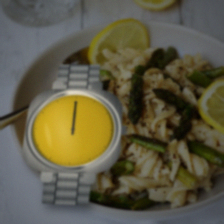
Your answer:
h=12 m=0
